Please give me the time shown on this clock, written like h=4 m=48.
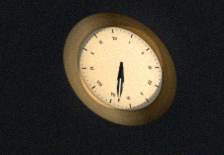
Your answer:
h=6 m=33
